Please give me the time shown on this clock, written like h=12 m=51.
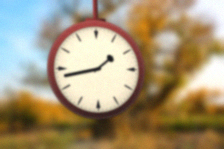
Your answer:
h=1 m=43
